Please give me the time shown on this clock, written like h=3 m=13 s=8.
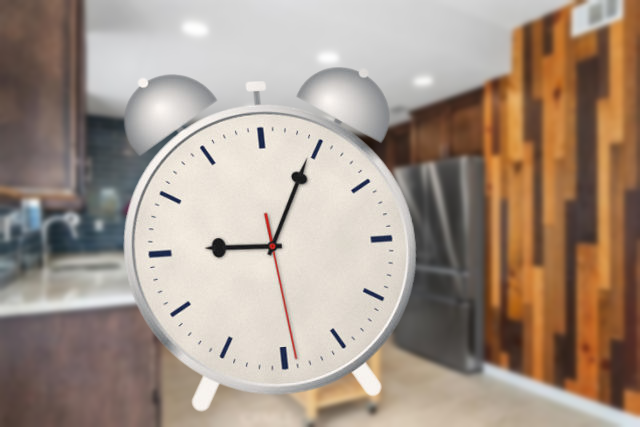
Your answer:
h=9 m=4 s=29
